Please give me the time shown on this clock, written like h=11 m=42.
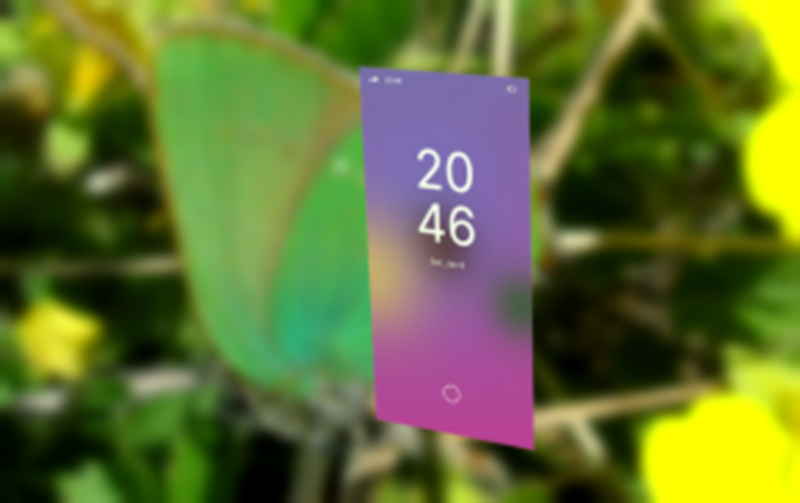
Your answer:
h=20 m=46
